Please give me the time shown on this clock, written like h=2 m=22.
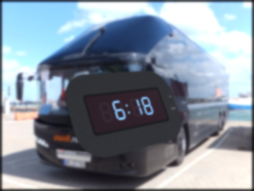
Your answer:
h=6 m=18
